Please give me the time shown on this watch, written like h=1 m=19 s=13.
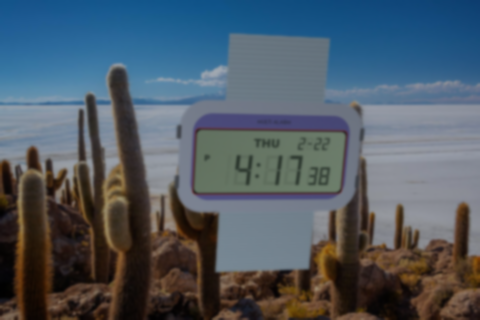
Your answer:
h=4 m=17 s=38
